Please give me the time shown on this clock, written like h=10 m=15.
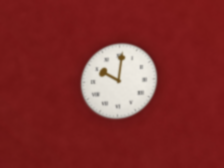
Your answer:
h=10 m=1
